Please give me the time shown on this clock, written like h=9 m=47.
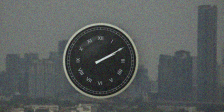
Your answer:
h=2 m=10
